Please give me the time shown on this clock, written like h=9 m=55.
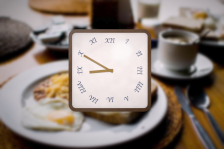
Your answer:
h=8 m=50
